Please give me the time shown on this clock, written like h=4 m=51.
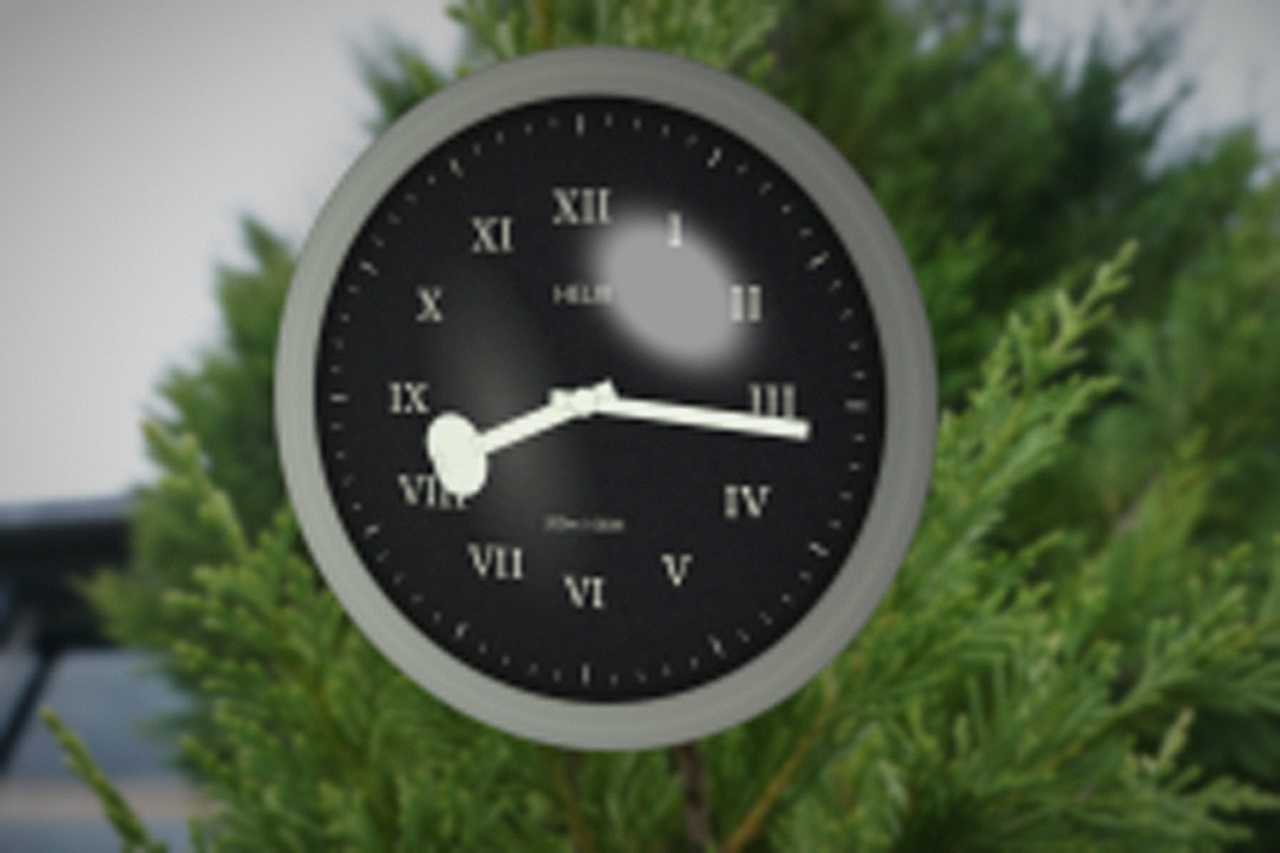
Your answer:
h=8 m=16
